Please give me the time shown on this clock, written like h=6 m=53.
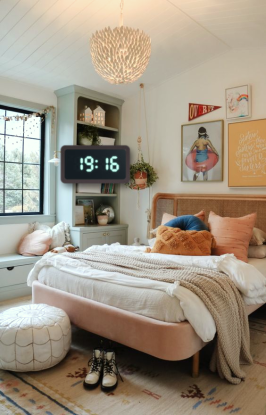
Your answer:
h=19 m=16
